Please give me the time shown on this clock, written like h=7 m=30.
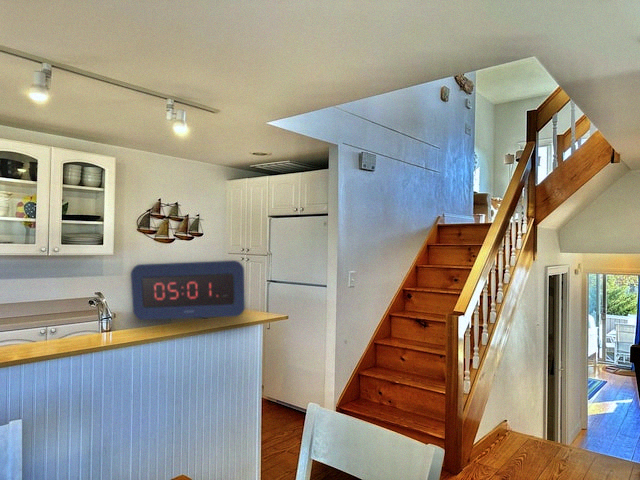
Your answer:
h=5 m=1
